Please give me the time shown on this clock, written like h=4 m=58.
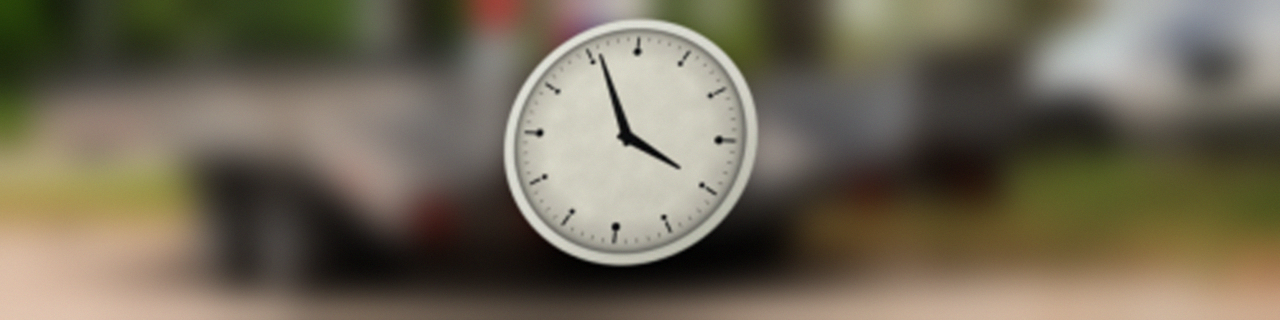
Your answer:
h=3 m=56
